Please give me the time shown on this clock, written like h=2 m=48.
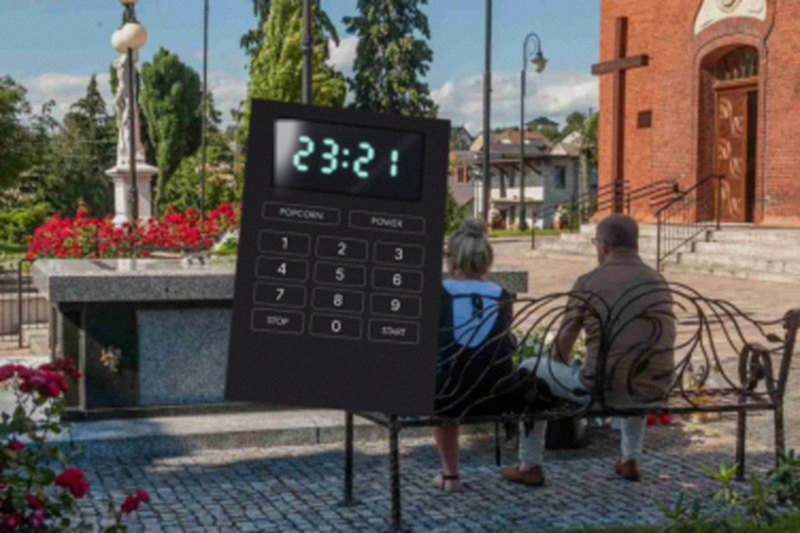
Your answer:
h=23 m=21
